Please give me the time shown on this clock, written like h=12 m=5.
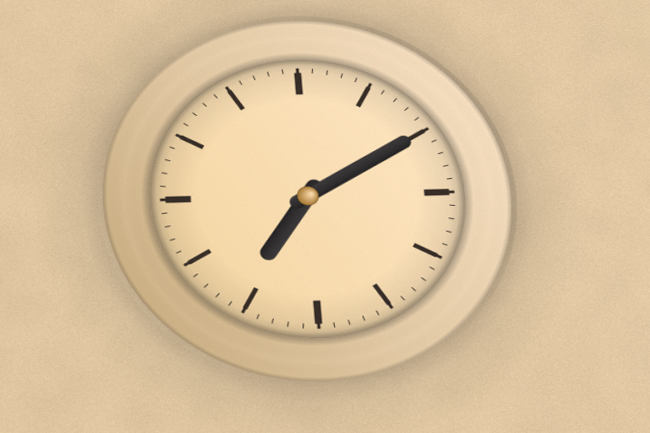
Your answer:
h=7 m=10
